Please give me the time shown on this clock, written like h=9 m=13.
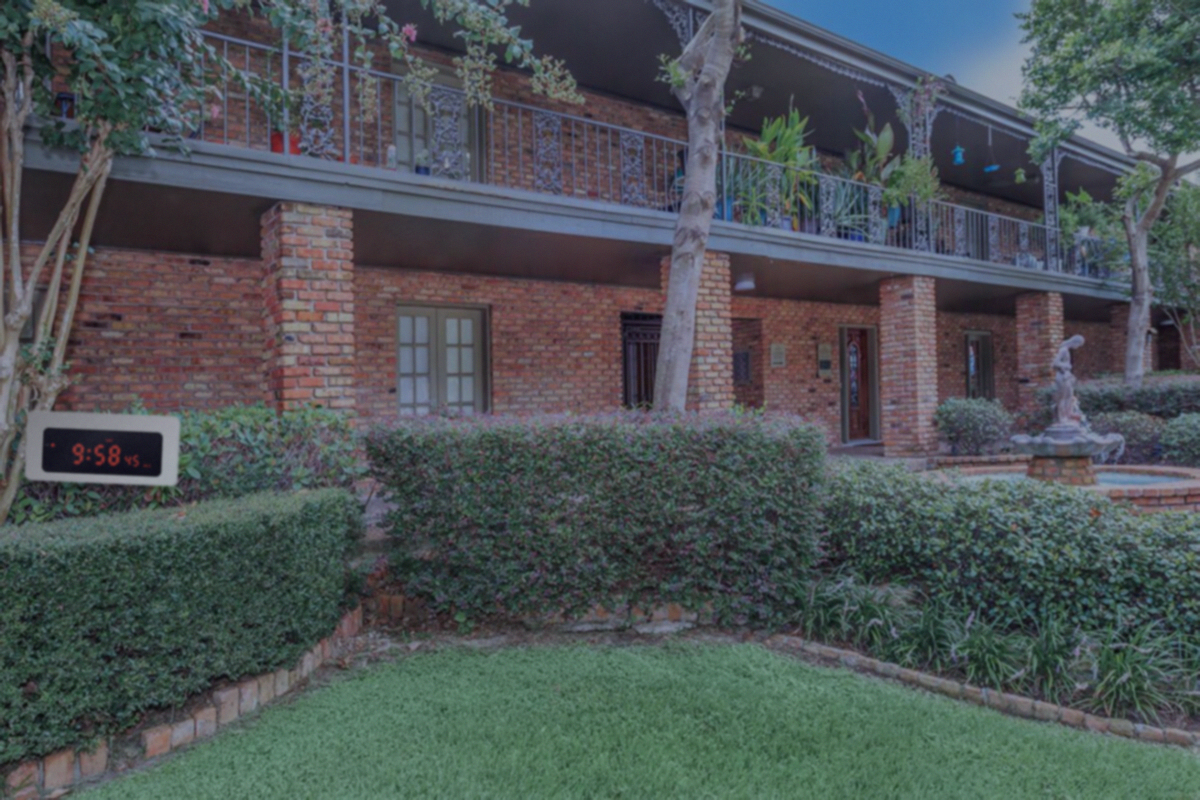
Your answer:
h=9 m=58
